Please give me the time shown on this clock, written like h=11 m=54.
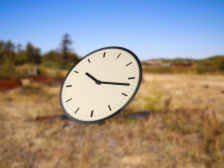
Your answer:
h=10 m=17
